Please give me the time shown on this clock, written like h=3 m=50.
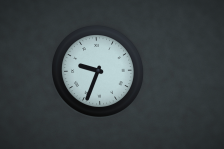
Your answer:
h=9 m=34
